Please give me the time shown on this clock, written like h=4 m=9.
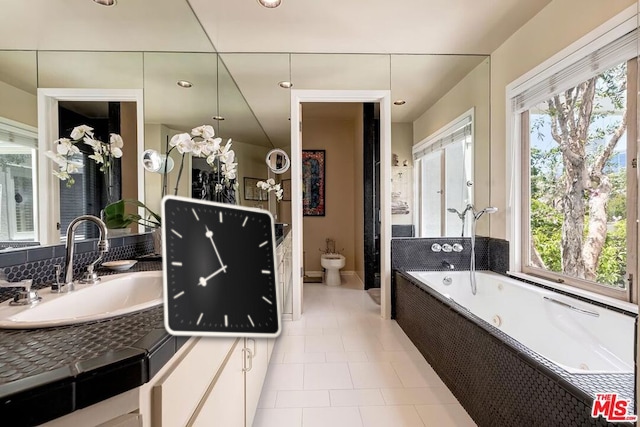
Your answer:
h=7 m=56
